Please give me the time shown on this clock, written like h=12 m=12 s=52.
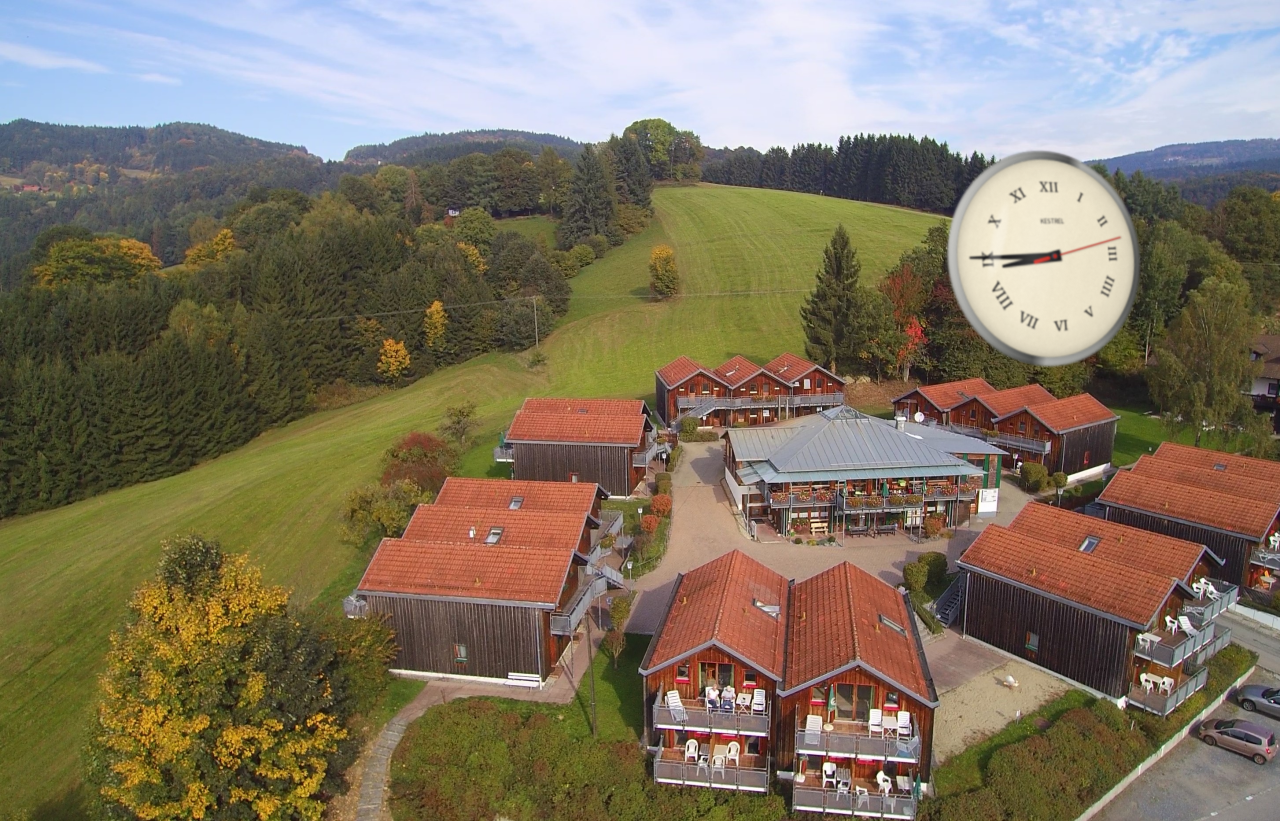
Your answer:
h=8 m=45 s=13
